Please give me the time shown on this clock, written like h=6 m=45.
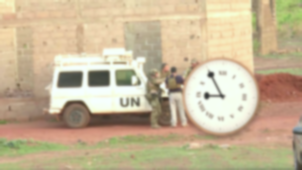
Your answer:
h=8 m=55
